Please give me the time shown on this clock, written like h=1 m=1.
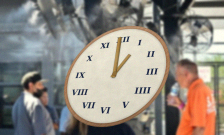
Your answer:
h=12 m=59
